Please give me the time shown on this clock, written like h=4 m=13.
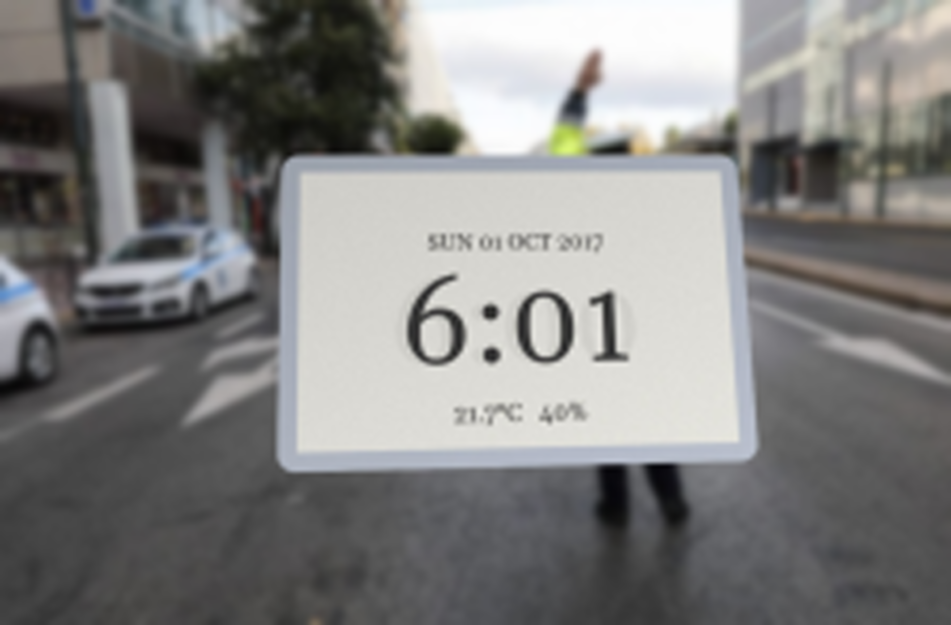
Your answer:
h=6 m=1
